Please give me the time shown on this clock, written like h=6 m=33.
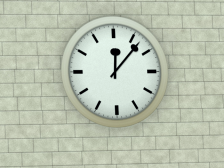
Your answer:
h=12 m=7
